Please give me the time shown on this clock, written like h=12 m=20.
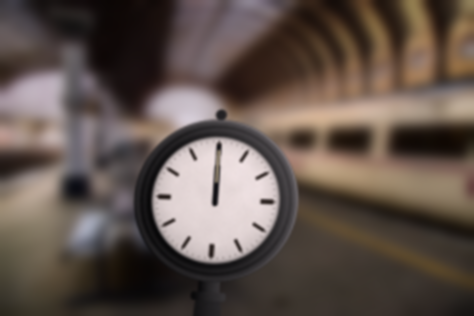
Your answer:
h=12 m=0
